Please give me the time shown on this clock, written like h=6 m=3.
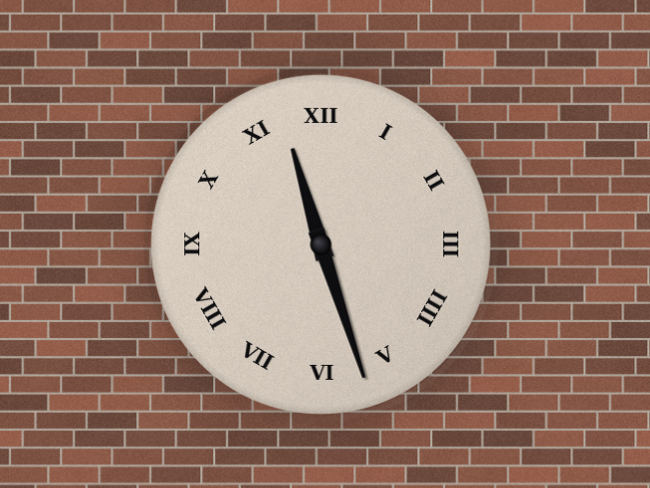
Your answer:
h=11 m=27
